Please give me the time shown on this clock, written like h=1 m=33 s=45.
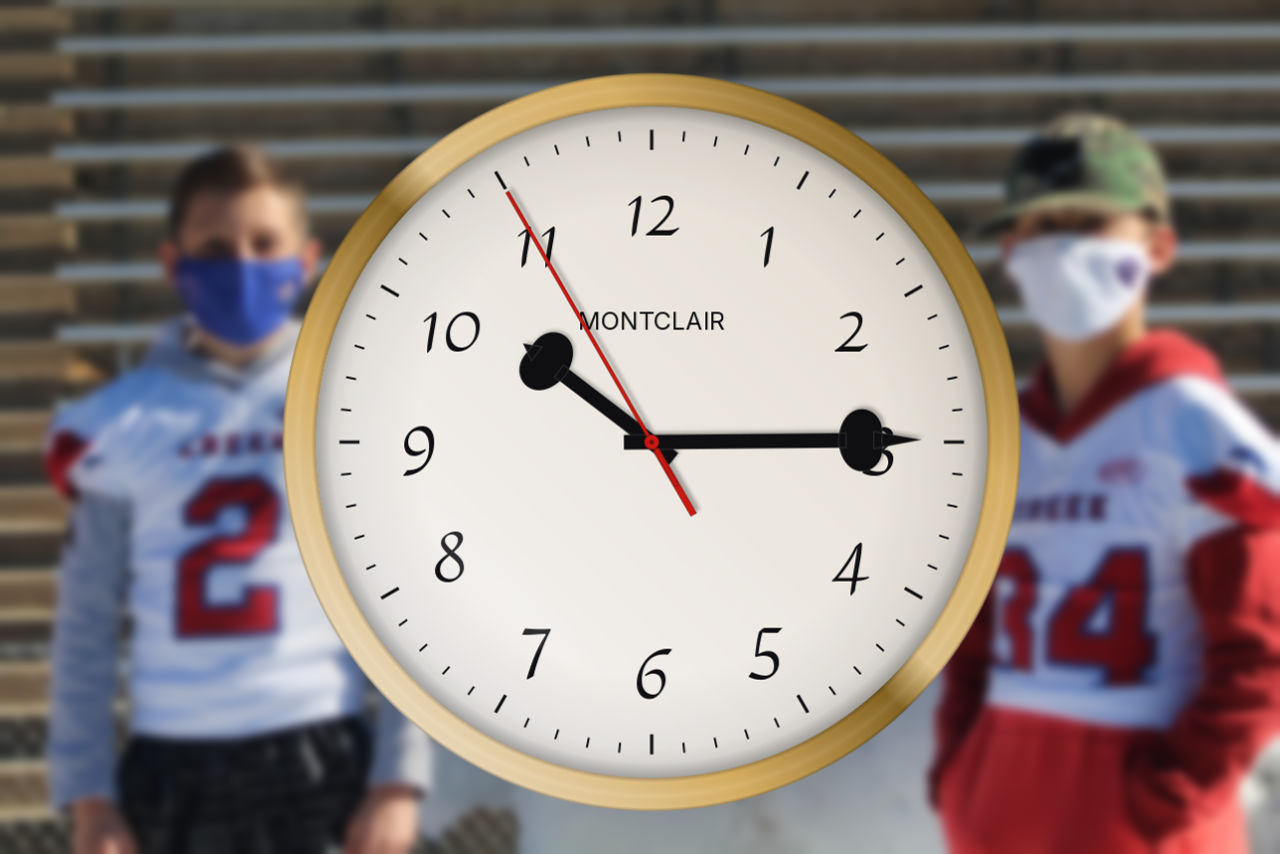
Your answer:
h=10 m=14 s=55
